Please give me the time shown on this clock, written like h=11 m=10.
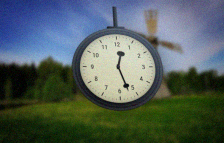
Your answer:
h=12 m=27
